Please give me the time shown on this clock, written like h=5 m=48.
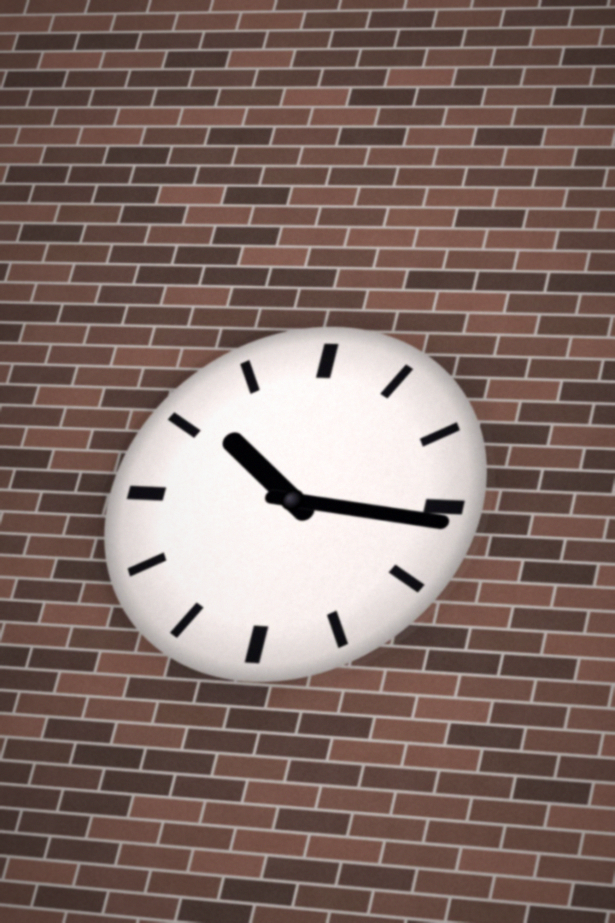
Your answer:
h=10 m=16
